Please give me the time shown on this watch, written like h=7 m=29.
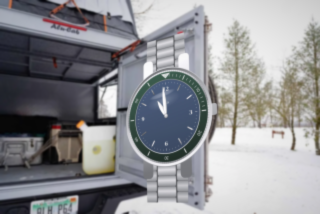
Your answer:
h=10 m=59
